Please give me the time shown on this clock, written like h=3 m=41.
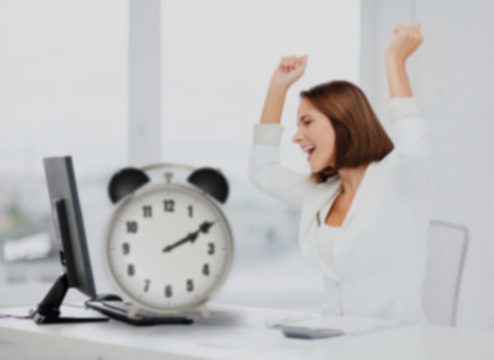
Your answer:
h=2 m=10
